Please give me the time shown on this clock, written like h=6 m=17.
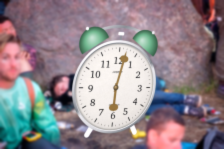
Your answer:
h=6 m=2
